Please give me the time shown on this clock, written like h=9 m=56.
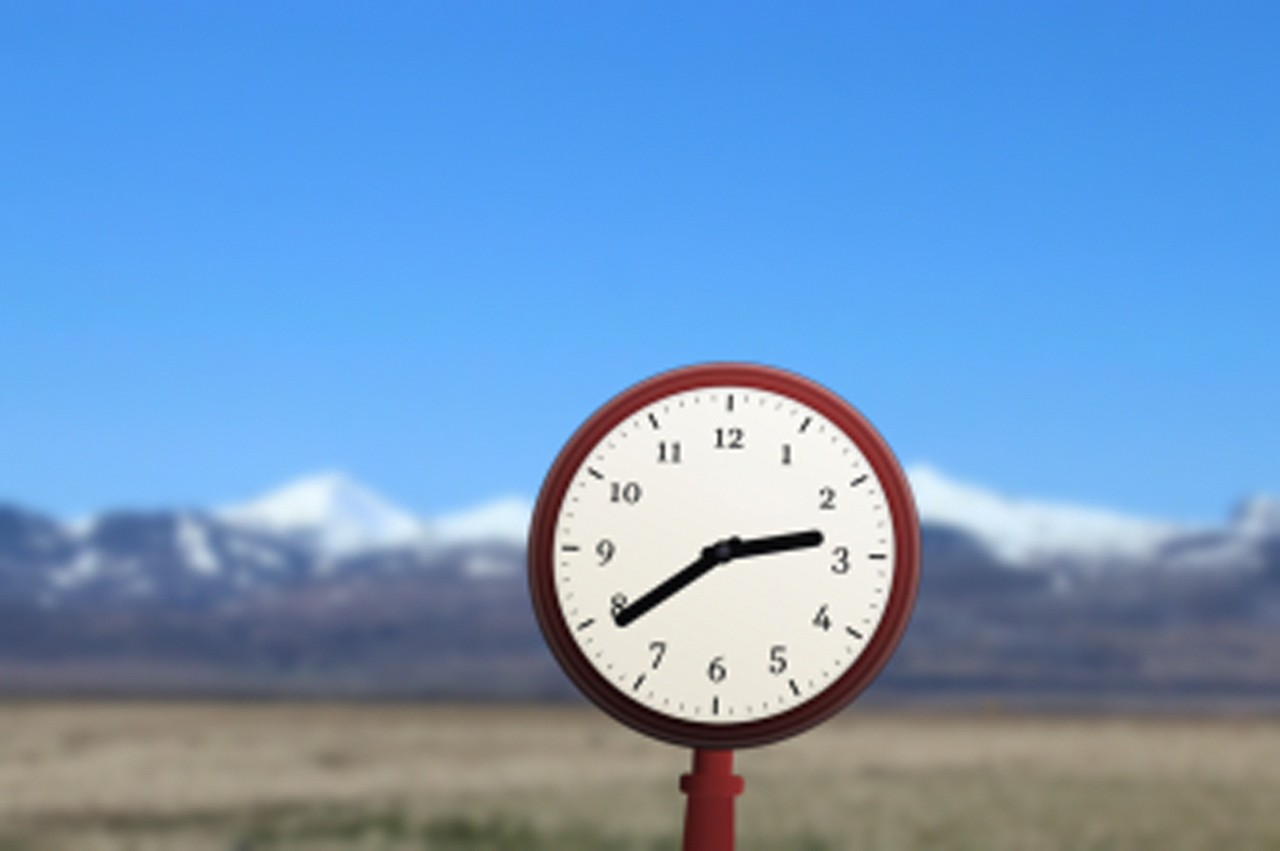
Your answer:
h=2 m=39
